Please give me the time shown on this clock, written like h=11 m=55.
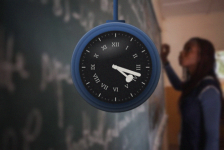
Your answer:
h=4 m=18
